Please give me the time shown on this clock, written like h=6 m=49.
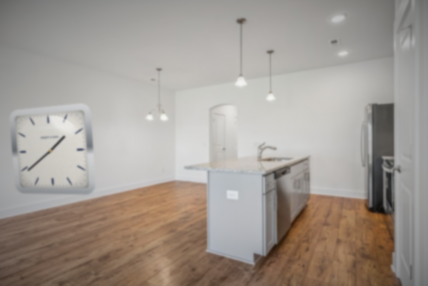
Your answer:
h=1 m=39
